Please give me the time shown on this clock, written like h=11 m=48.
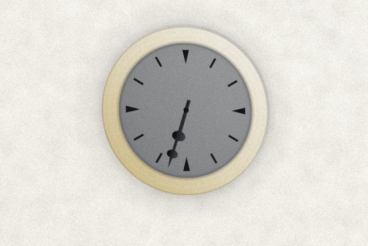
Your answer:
h=6 m=33
